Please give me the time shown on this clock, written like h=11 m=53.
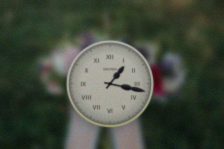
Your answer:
h=1 m=17
